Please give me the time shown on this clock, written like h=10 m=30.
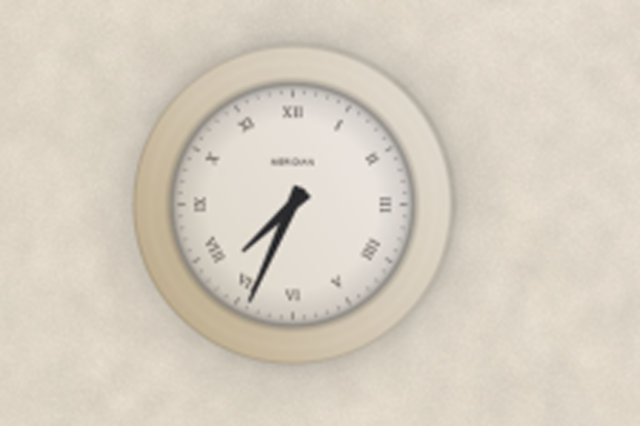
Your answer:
h=7 m=34
